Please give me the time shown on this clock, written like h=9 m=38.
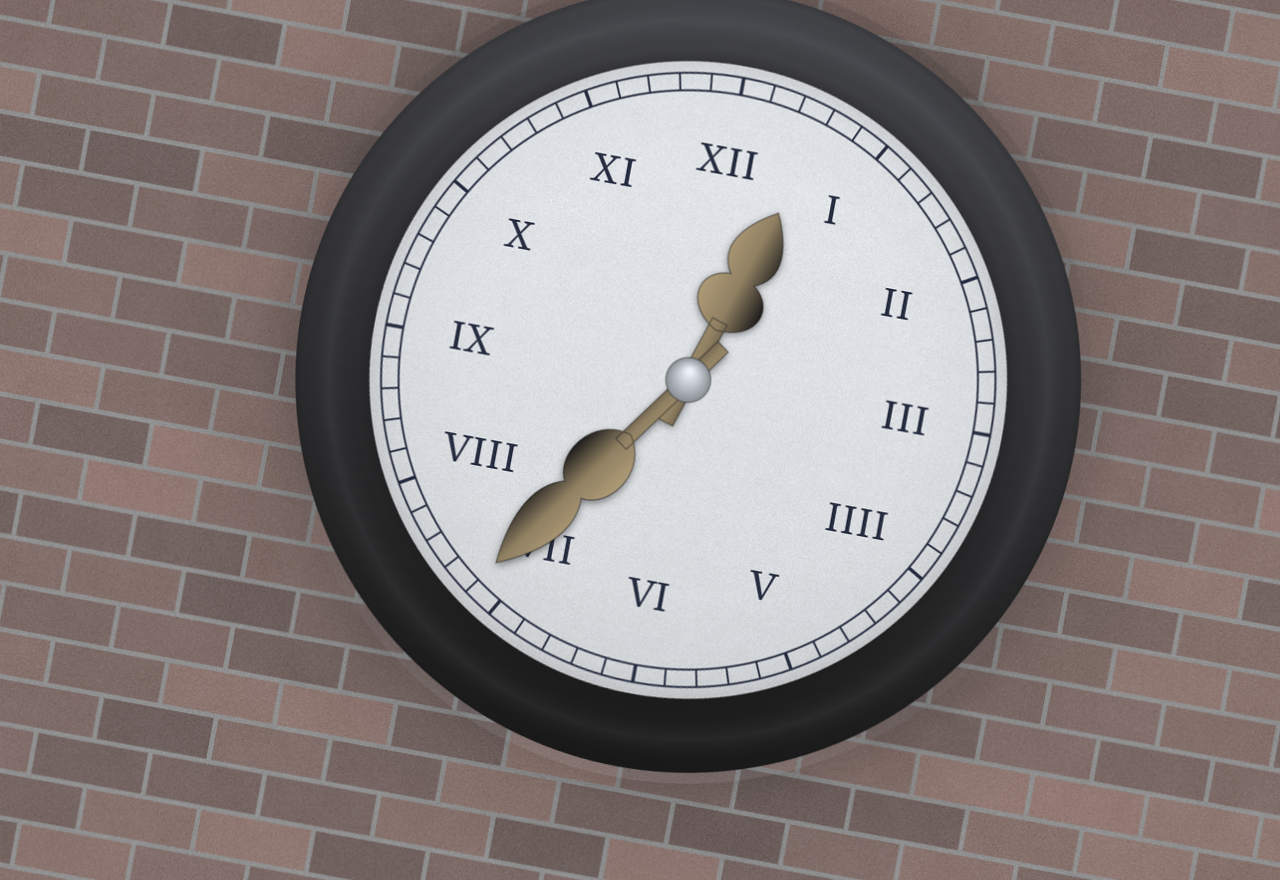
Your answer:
h=12 m=36
